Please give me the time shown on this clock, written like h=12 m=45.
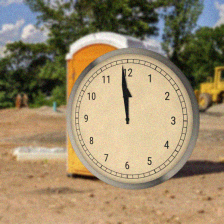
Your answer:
h=11 m=59
